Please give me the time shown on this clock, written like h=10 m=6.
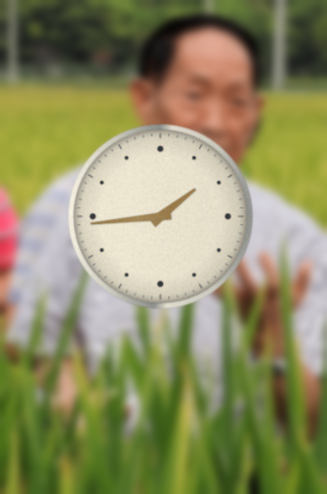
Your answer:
h=1 m=44
